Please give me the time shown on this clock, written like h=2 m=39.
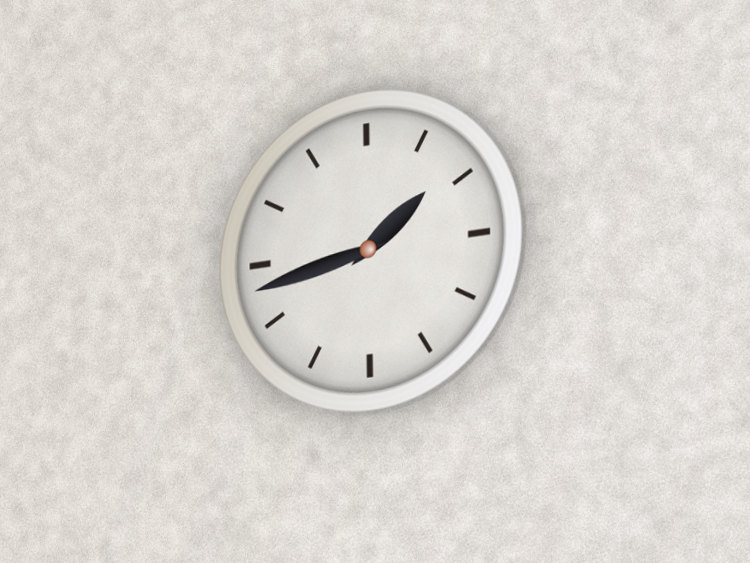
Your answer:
h=1 m=43
